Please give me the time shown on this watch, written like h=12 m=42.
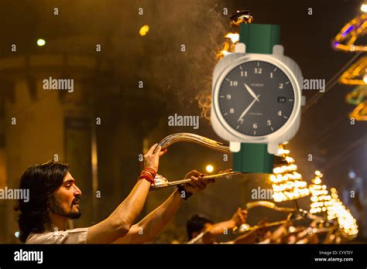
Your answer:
h=10 m=36
